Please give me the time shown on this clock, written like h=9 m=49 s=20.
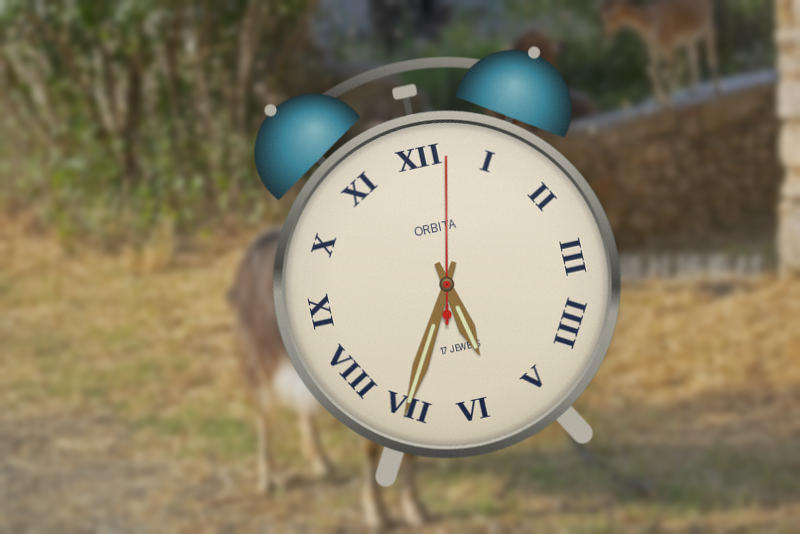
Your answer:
h=5 m=35 s=2
